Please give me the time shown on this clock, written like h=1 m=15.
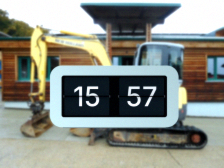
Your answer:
h=15 m=57
